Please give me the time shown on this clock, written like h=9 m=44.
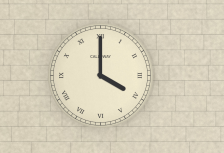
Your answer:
h=4 m=0
